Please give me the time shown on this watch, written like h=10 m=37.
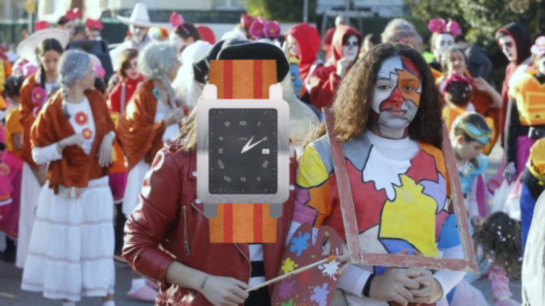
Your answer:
h=1 m=10
